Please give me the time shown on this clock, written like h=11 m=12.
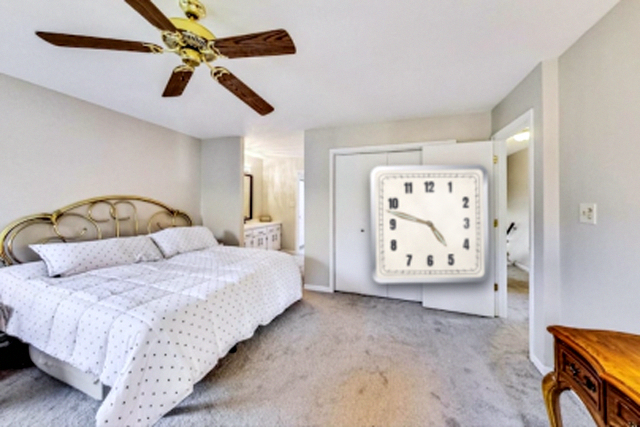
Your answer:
h=4 m=48
